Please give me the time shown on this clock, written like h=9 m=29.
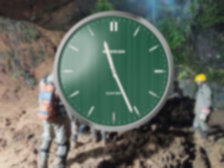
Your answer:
h=11 m=26
